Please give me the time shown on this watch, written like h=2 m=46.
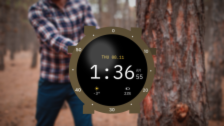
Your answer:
h=1 m=36
